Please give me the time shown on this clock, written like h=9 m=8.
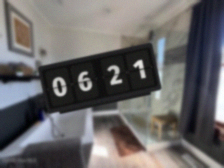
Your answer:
h=6 m=21
